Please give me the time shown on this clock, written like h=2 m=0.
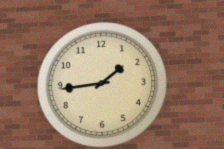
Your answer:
h=1 m=44
